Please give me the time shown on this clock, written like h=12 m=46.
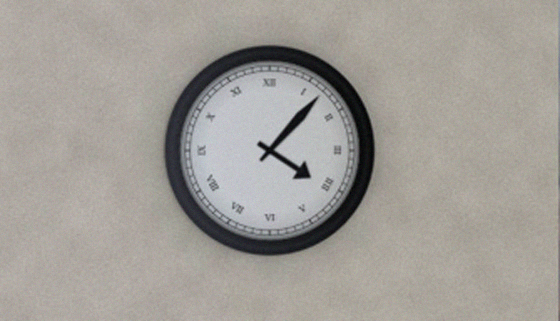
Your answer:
h=4 m=7
